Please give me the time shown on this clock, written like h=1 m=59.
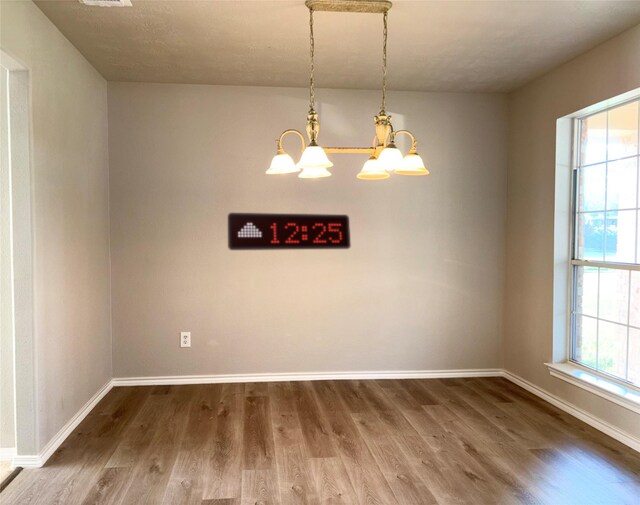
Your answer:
h=12 m=25
